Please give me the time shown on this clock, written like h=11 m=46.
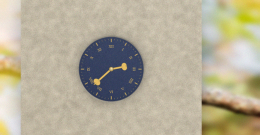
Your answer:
h=2 m=38
